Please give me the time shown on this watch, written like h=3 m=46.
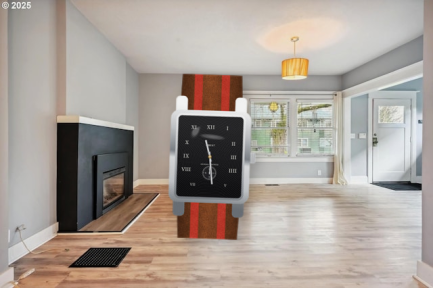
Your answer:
h=11 m=29
